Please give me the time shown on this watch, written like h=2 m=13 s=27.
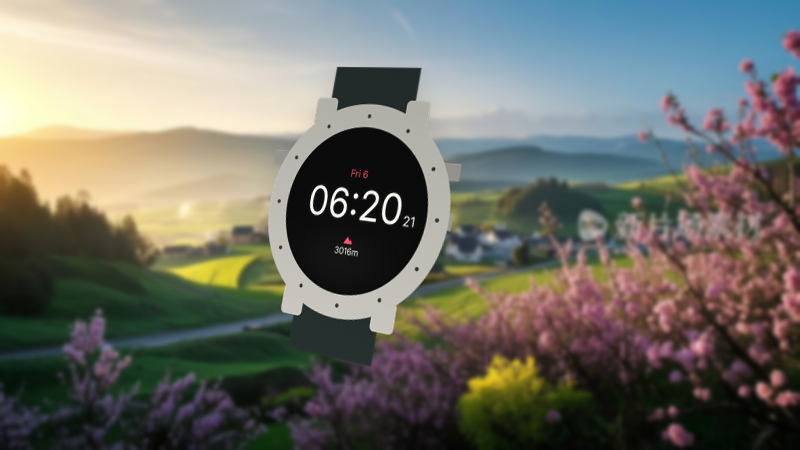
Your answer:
h=6 m=20 s=21
